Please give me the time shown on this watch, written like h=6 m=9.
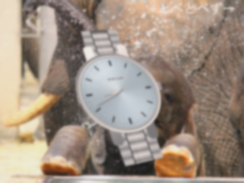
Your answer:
h=8 m=41
